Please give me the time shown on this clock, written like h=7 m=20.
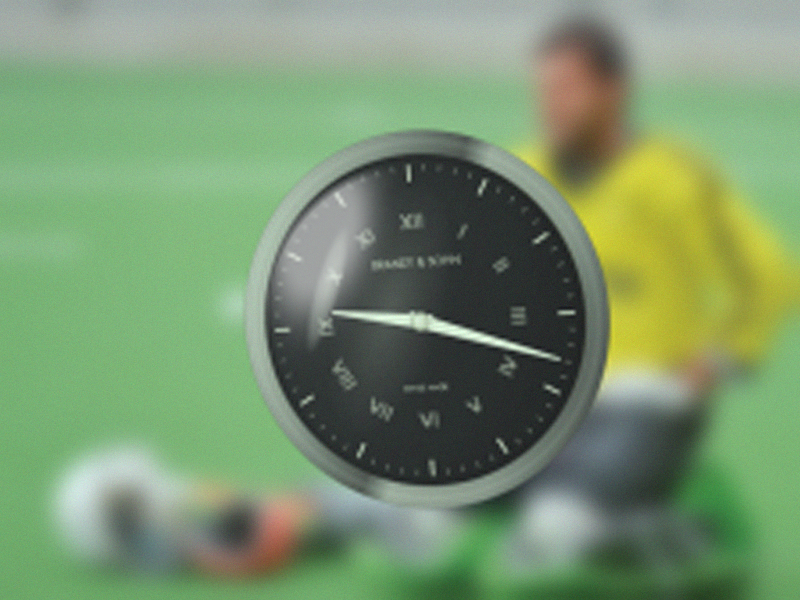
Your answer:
h=9 m=18
